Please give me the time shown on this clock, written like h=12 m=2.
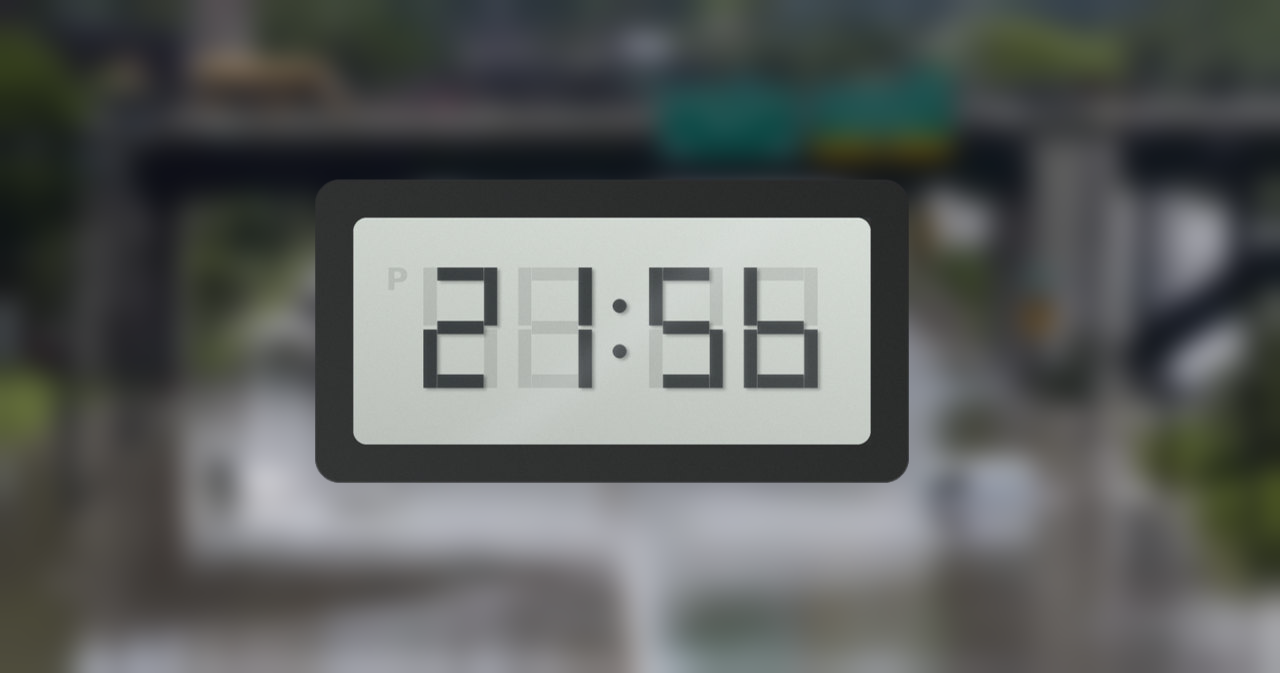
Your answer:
h=21 m=56
